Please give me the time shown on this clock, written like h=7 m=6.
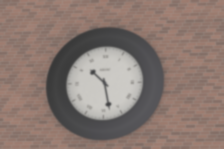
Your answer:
h=10 m=28
